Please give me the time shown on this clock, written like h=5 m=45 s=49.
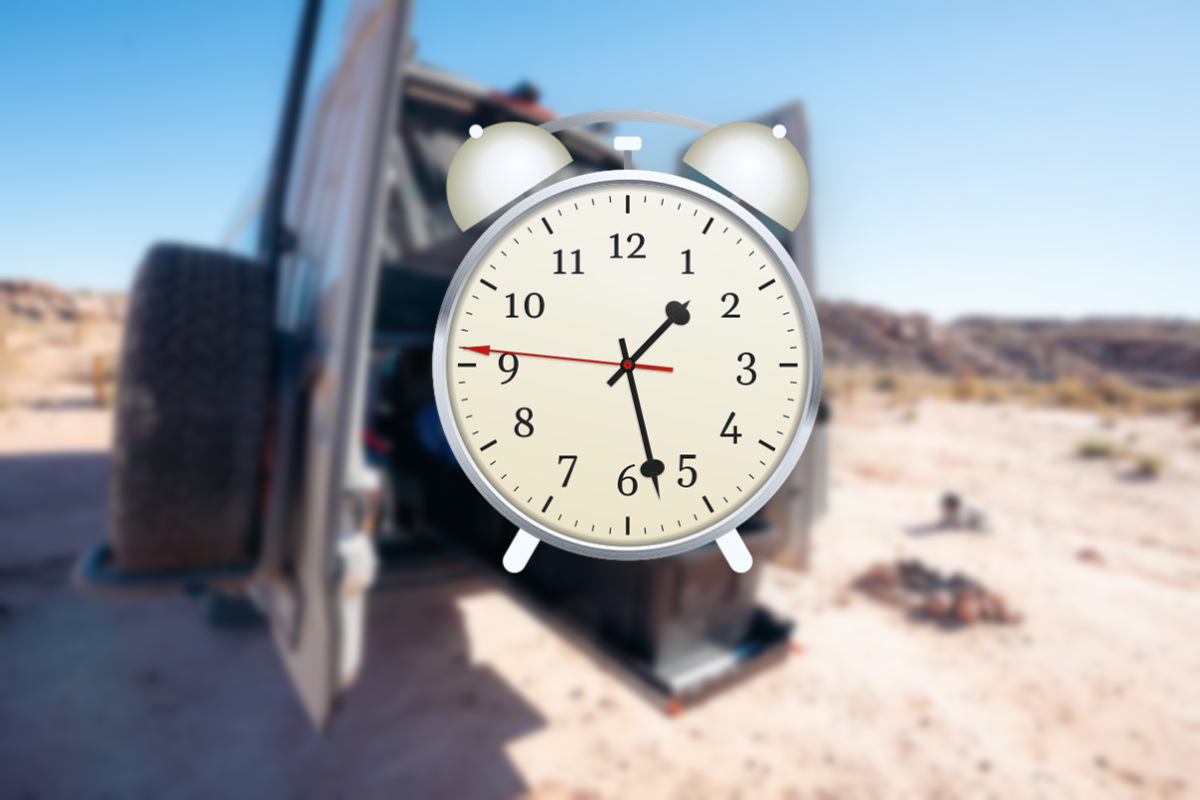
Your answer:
h=1 m=27 s=46
